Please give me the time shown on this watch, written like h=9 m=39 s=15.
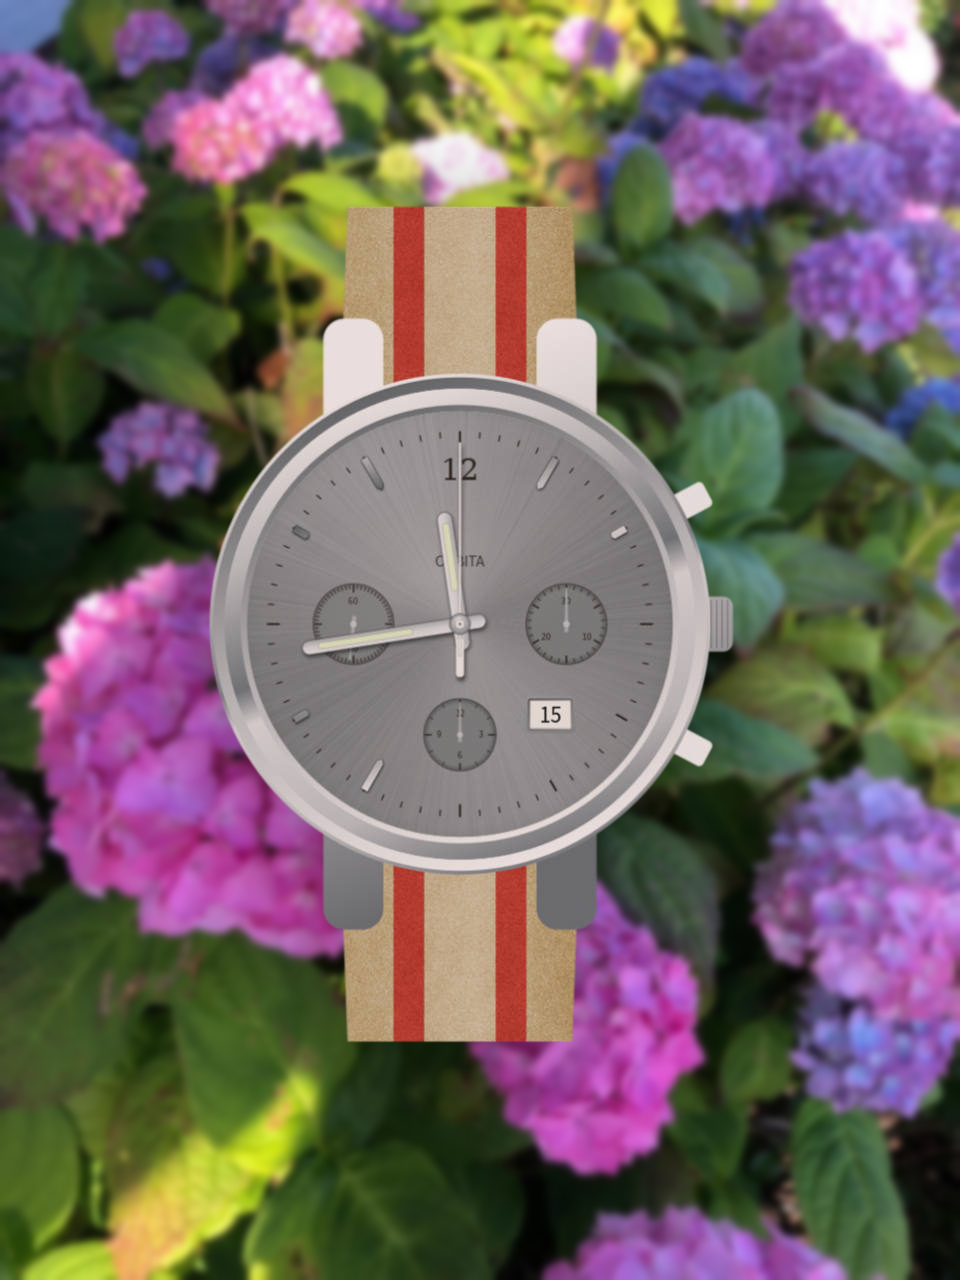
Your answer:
h=11 m=43 s=31
